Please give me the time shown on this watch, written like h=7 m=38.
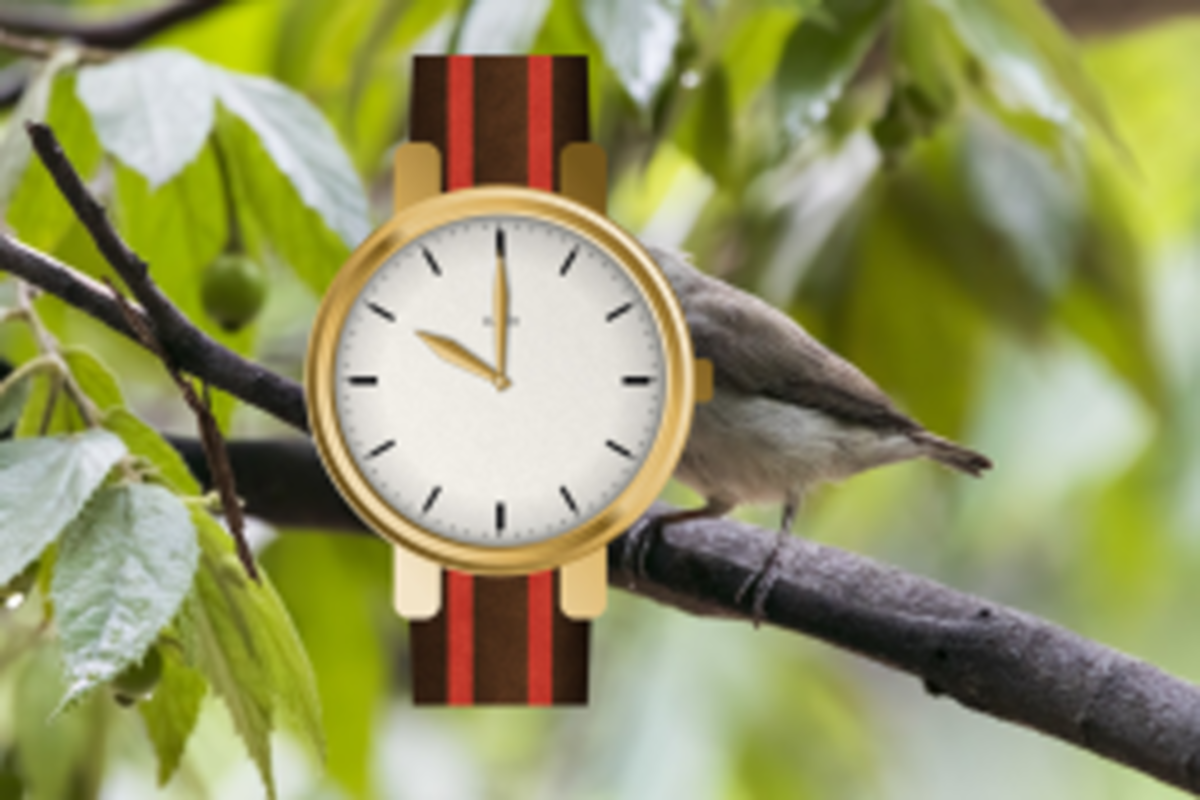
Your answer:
h=10 m=0
